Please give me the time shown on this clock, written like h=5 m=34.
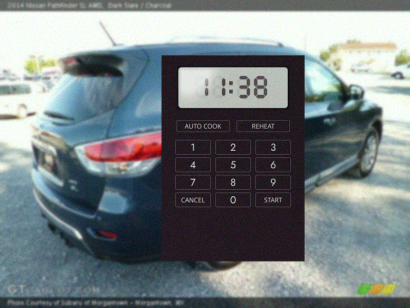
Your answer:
h=11 m=38
